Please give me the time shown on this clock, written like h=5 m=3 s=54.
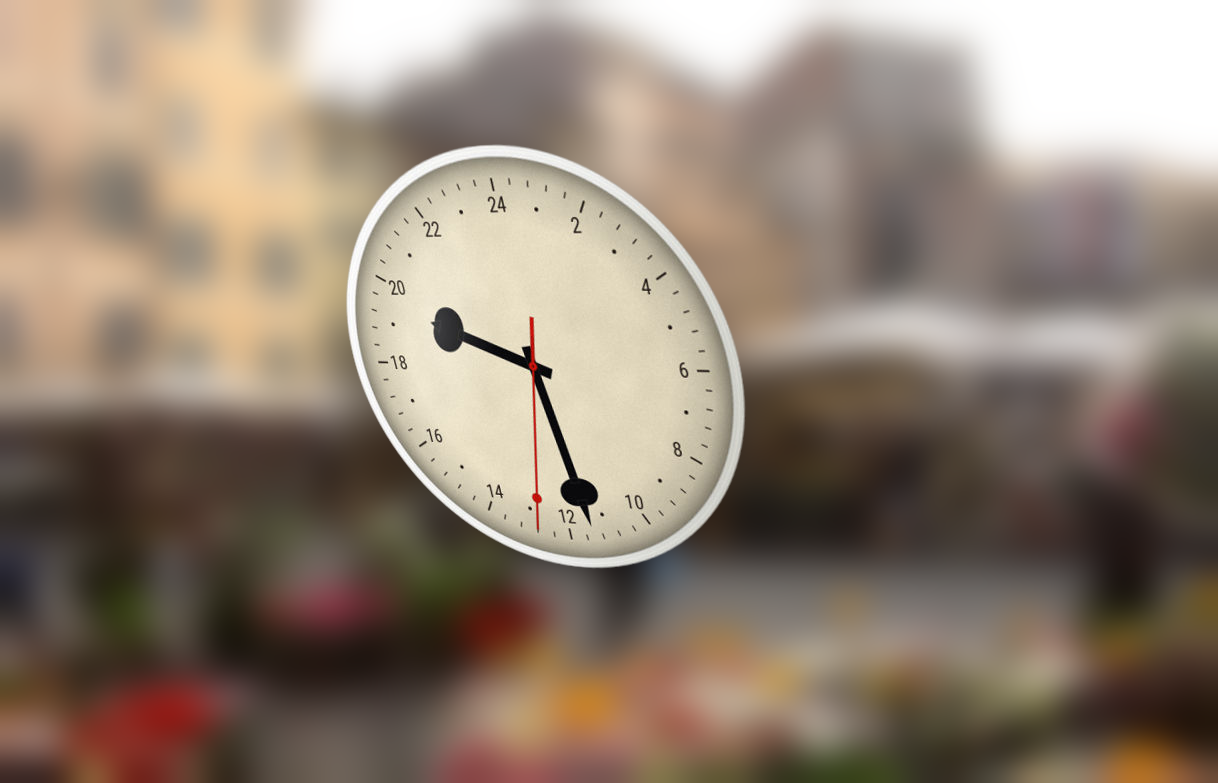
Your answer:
h=19 m=28 s=32
